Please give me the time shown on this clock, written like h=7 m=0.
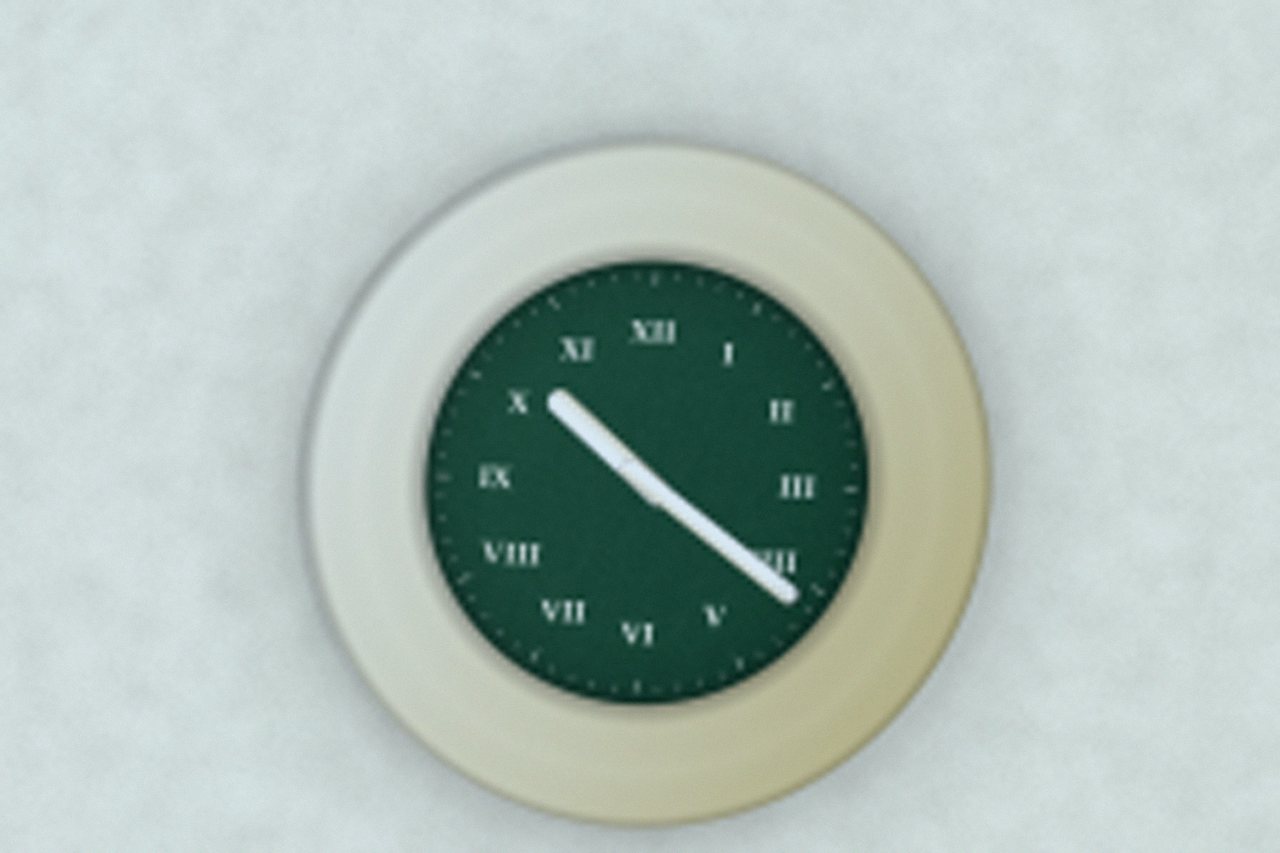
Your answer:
h=10 m=21
